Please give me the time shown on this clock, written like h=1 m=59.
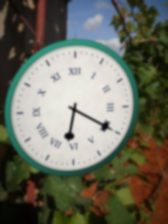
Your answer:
h=6 m=20
